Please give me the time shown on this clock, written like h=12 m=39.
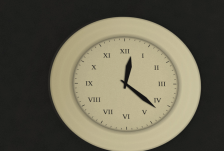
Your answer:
h=12 m=22
